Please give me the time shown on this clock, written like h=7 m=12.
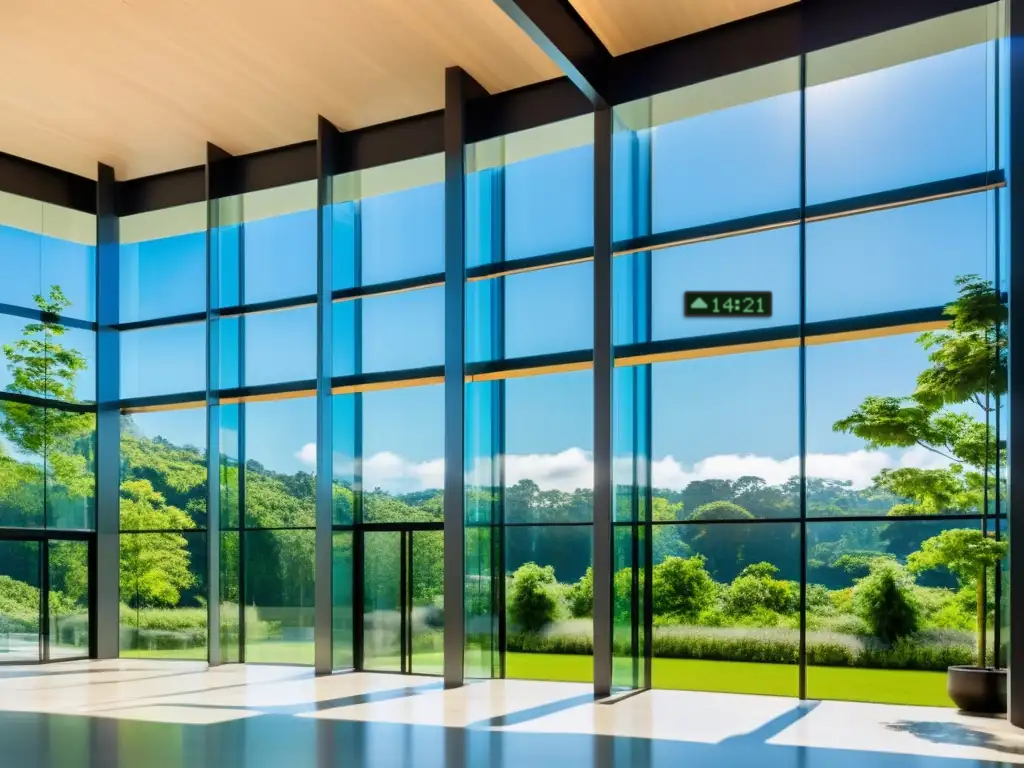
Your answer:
h=14 m=21
